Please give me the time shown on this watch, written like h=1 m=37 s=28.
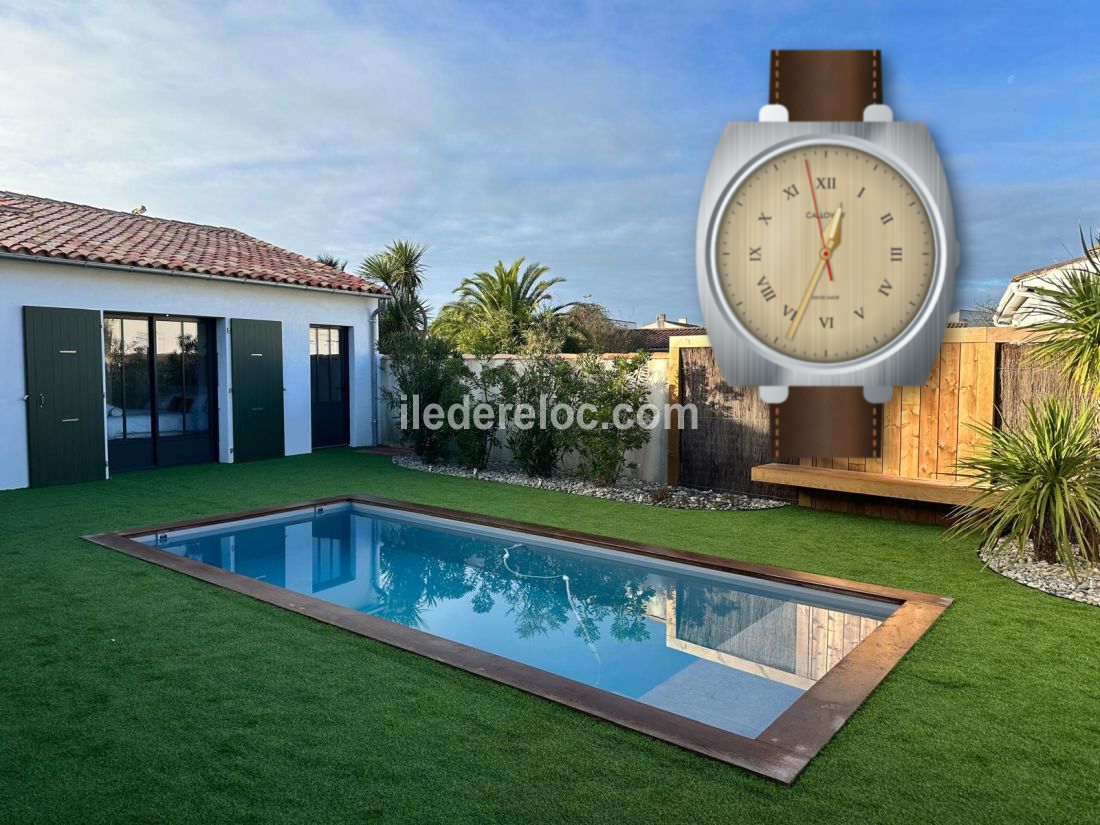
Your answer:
h=12 m=33 s=58
